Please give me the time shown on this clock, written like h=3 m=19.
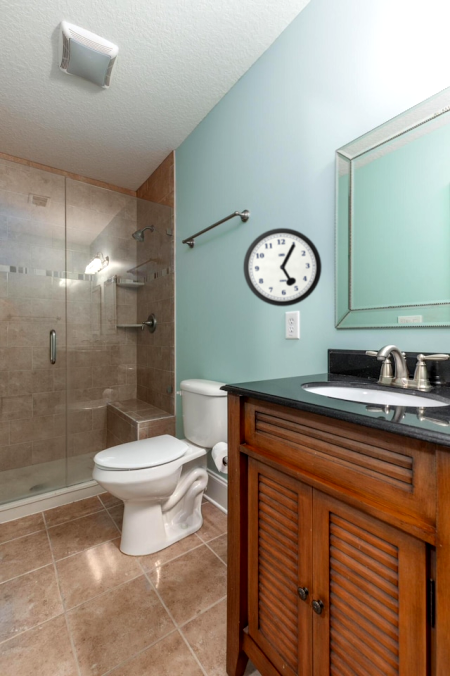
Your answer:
h=5 m=5
